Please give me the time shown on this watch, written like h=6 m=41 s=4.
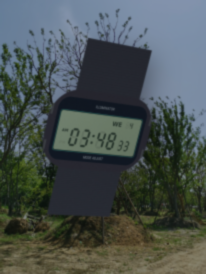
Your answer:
h=3 m=48 s=33
